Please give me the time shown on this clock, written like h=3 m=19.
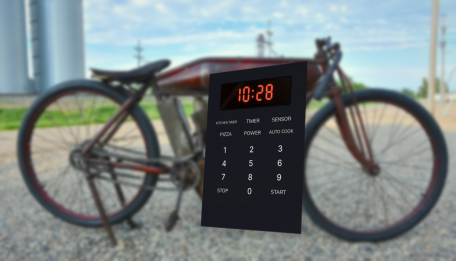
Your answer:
h=10 m=28
